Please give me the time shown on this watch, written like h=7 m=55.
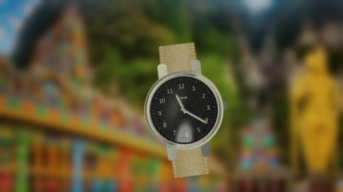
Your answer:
h=11 m=21
